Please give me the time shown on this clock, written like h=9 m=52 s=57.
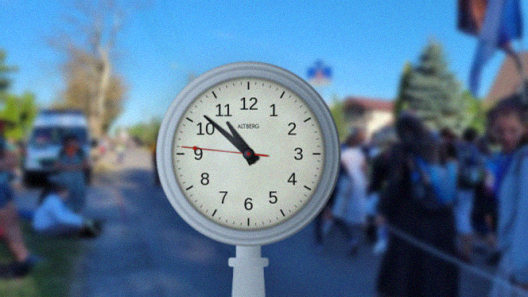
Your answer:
h=10 m=51 s=46
